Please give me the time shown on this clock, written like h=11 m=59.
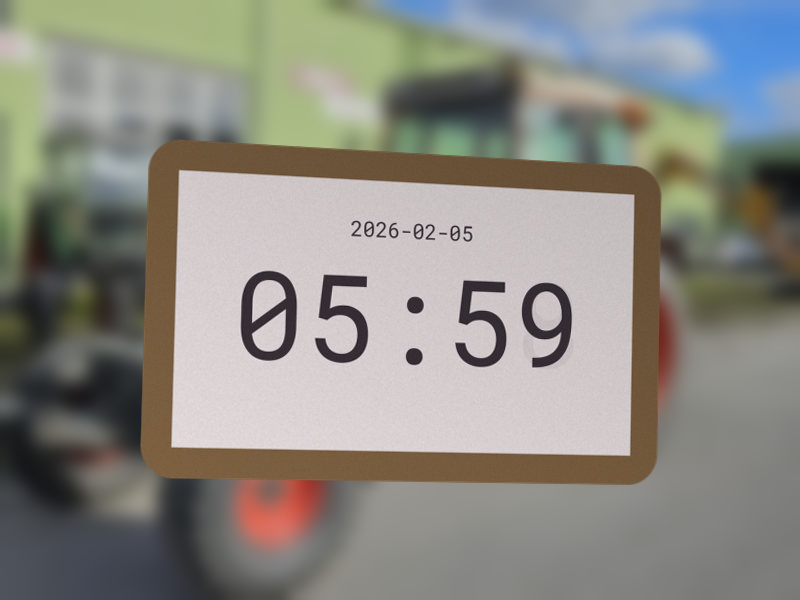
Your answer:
h=5 m=59
